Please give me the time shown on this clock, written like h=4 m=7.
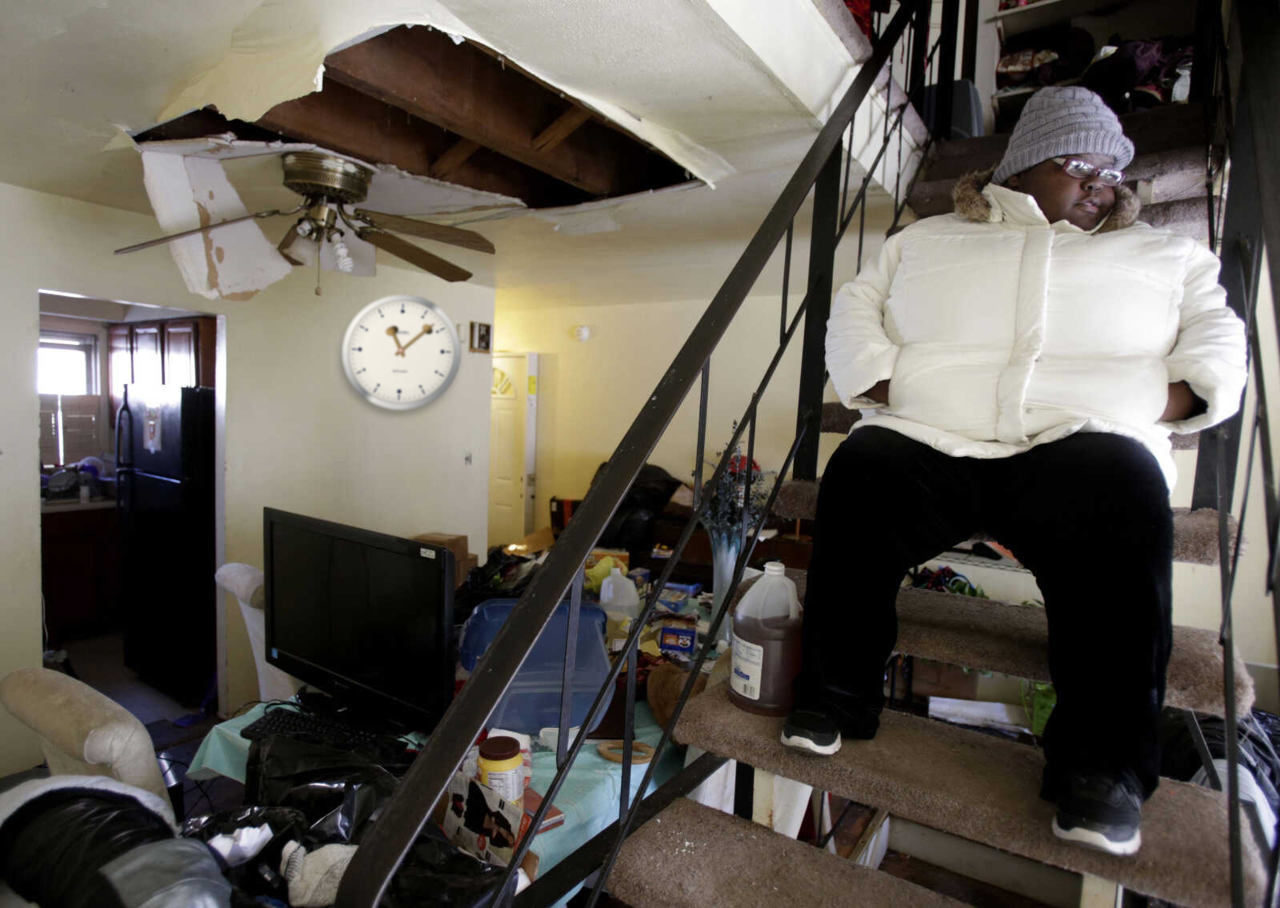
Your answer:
h=11 m=8
